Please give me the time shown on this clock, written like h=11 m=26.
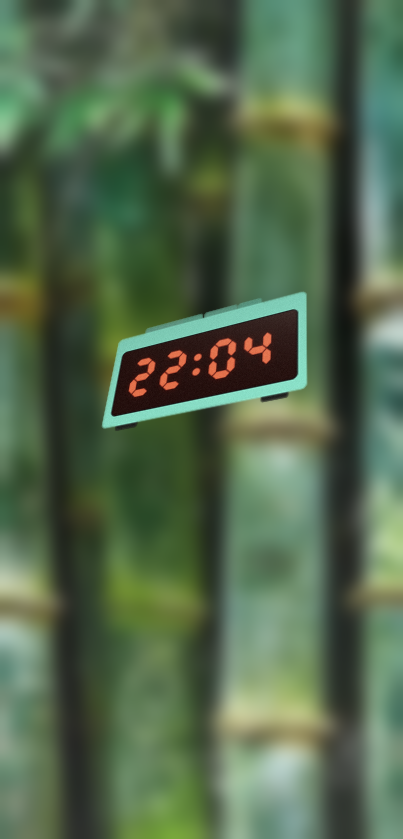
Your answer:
h=22 m=4
